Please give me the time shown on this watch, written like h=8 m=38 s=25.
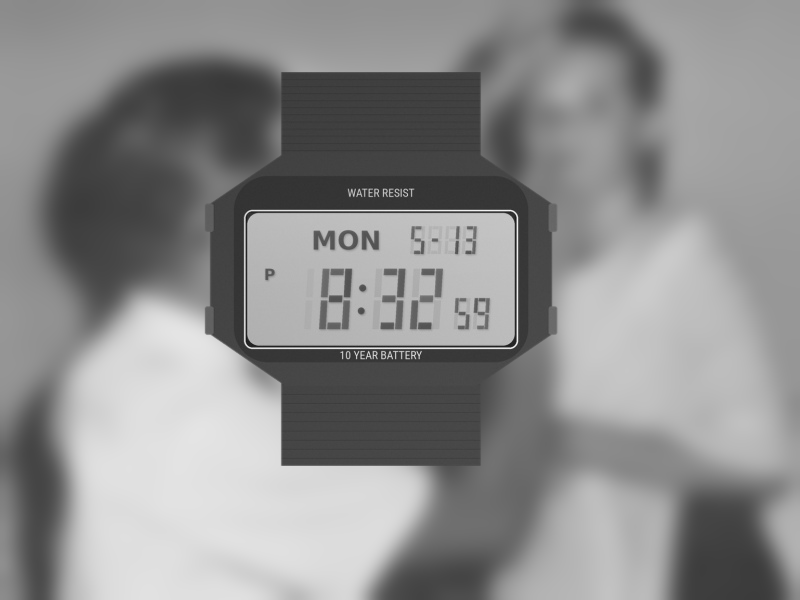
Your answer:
h=8 m=32 s=59
